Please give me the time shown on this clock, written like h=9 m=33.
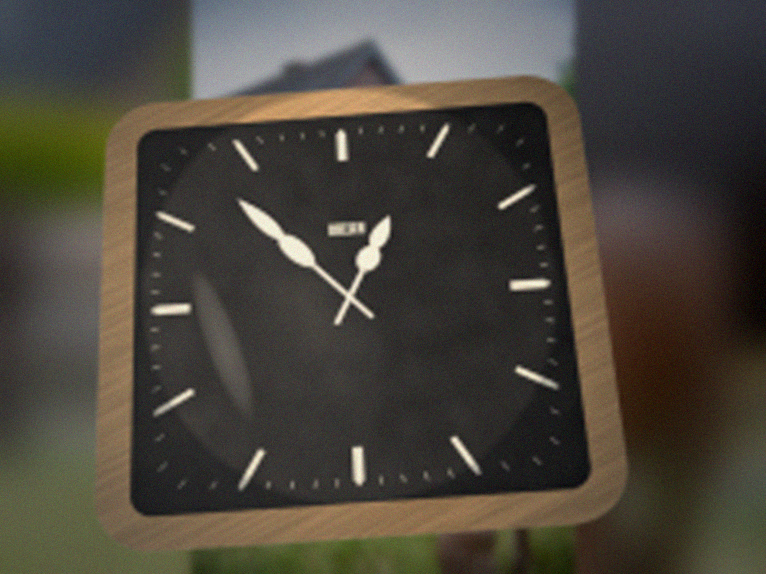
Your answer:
h=12 m=53
